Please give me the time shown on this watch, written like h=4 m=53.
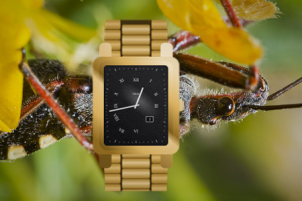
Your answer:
h=12 m=43
